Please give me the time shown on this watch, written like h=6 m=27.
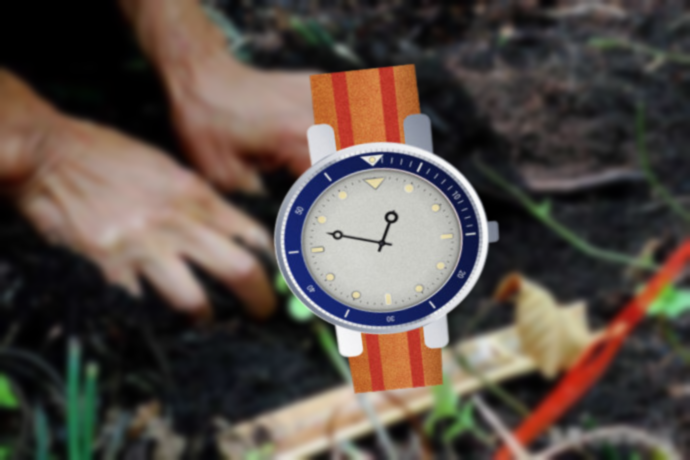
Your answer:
h=12 m=48
